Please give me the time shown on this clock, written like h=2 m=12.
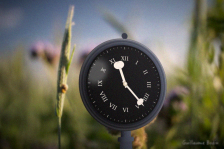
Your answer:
h=11 m=23
